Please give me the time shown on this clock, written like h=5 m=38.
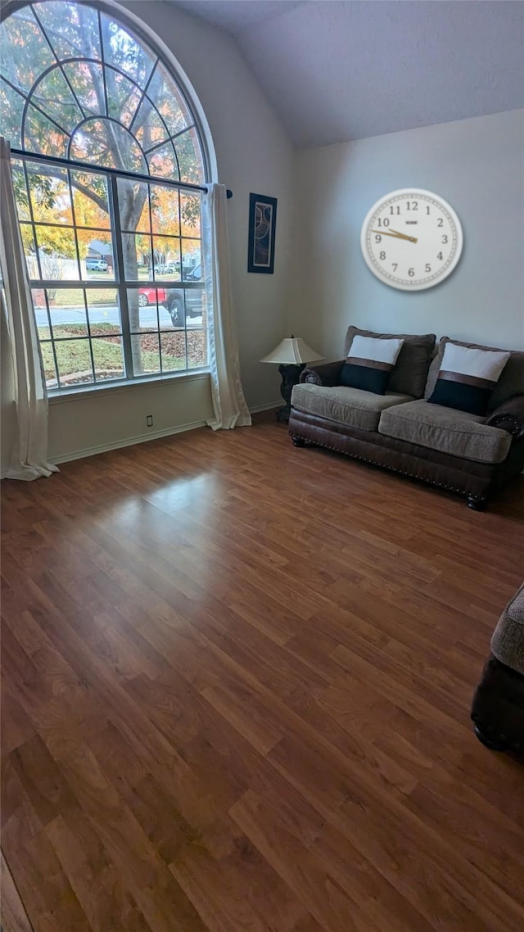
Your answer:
h=9 m=47
